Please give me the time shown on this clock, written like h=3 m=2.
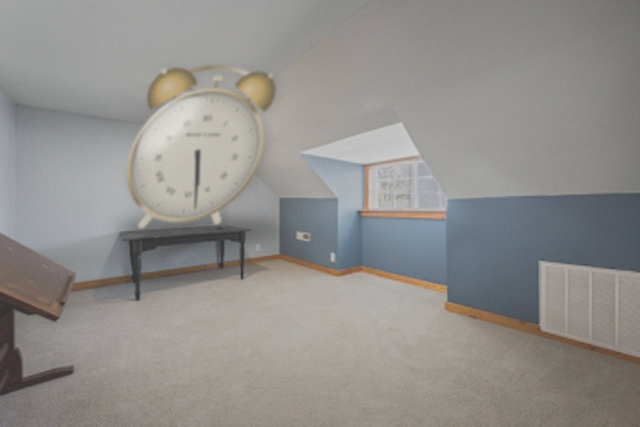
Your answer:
h=5 m=28
